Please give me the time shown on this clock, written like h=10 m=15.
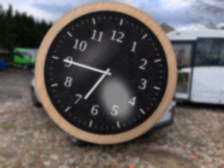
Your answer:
h=6 m=45
